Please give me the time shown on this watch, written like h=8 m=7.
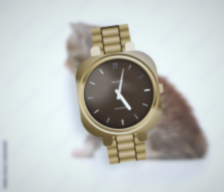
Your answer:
h=5 m=3
